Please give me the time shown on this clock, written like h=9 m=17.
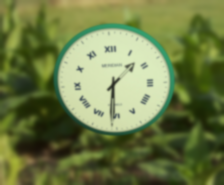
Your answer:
h=1 m=31
